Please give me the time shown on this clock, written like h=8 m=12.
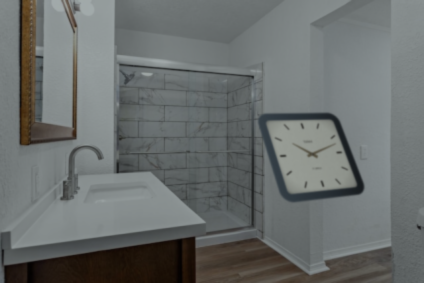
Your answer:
h=10 m=12
